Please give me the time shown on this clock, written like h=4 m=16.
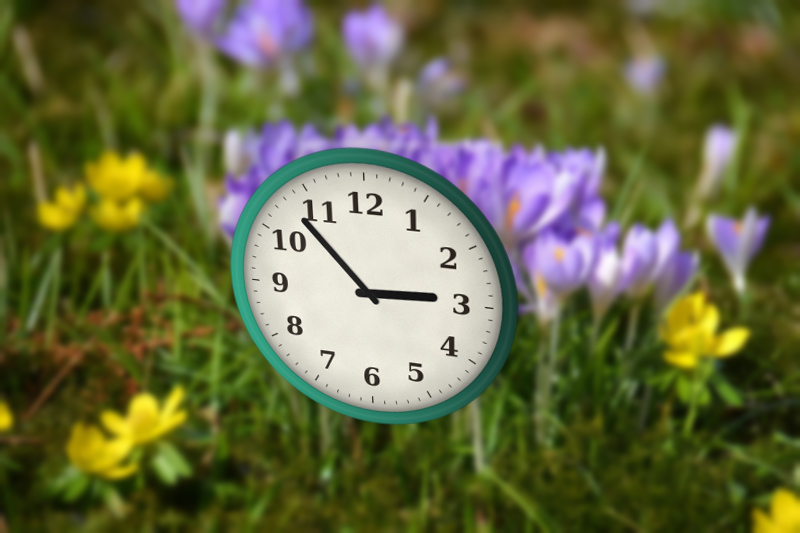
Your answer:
h=2 m=53
